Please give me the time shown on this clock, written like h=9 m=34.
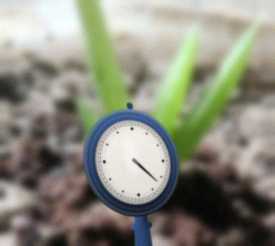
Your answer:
h=4 m=22
